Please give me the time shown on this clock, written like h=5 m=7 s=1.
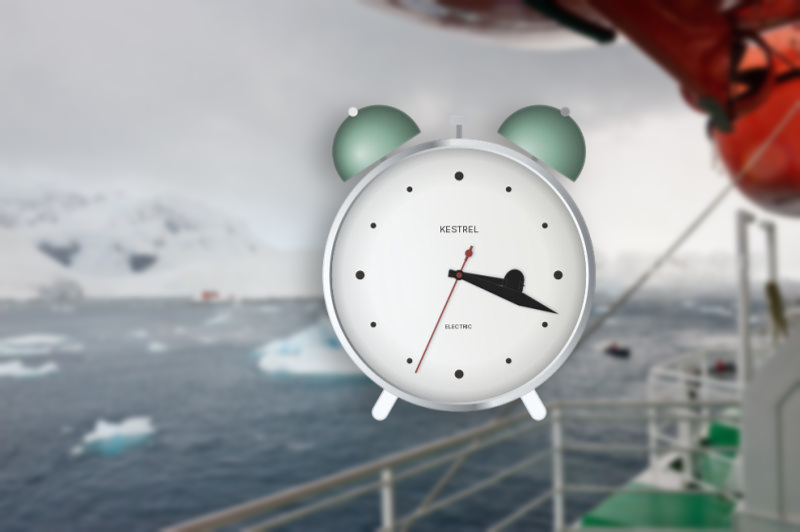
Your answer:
h=3 m=18 s=34
